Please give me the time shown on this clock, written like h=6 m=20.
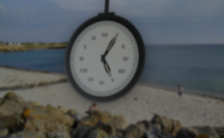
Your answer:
h=5 m=5
